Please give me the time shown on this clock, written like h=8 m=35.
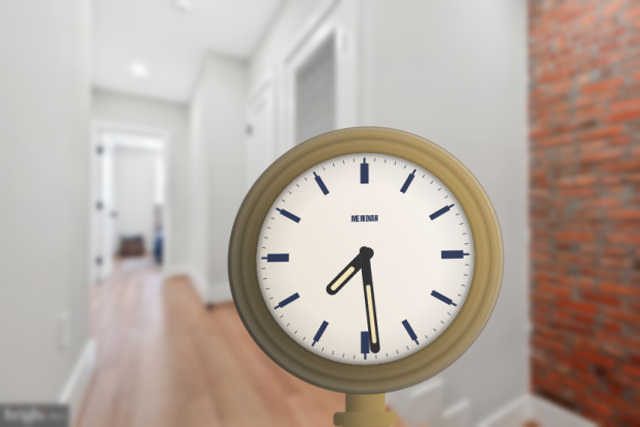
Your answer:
h=7 m=29
